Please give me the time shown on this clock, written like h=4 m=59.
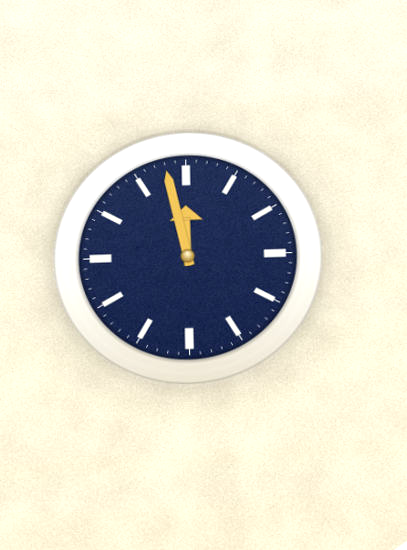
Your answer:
h=11 m=58
